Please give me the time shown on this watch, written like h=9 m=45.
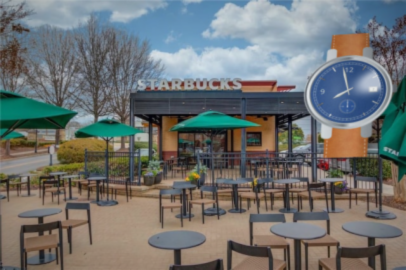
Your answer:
h=7 m=58
